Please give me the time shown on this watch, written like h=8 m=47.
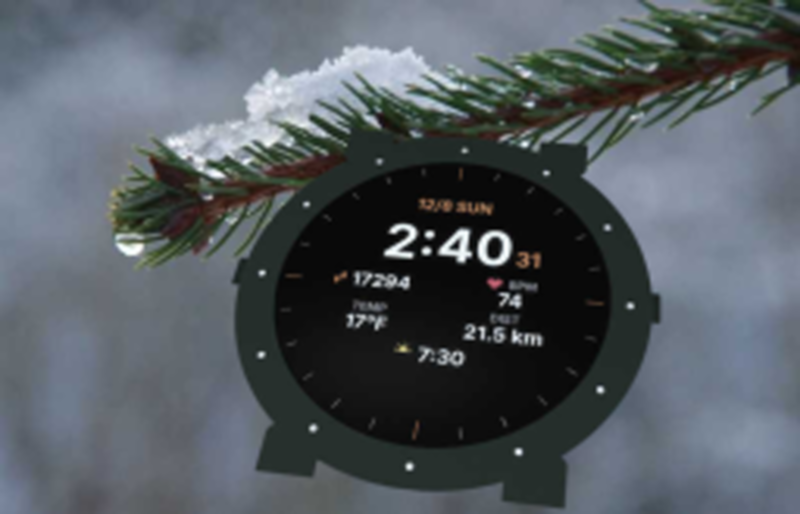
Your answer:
h=2 m=40
